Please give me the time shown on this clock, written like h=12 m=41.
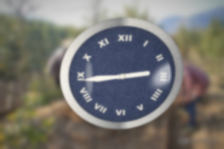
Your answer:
h=2 m=44
